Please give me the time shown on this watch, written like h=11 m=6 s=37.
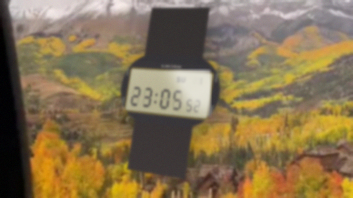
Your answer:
h=23 m=5 s=52
